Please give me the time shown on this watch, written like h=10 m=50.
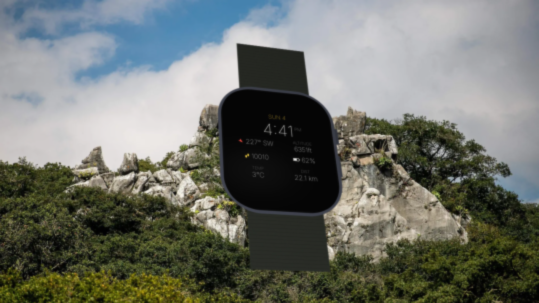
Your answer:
h=4 m=41
